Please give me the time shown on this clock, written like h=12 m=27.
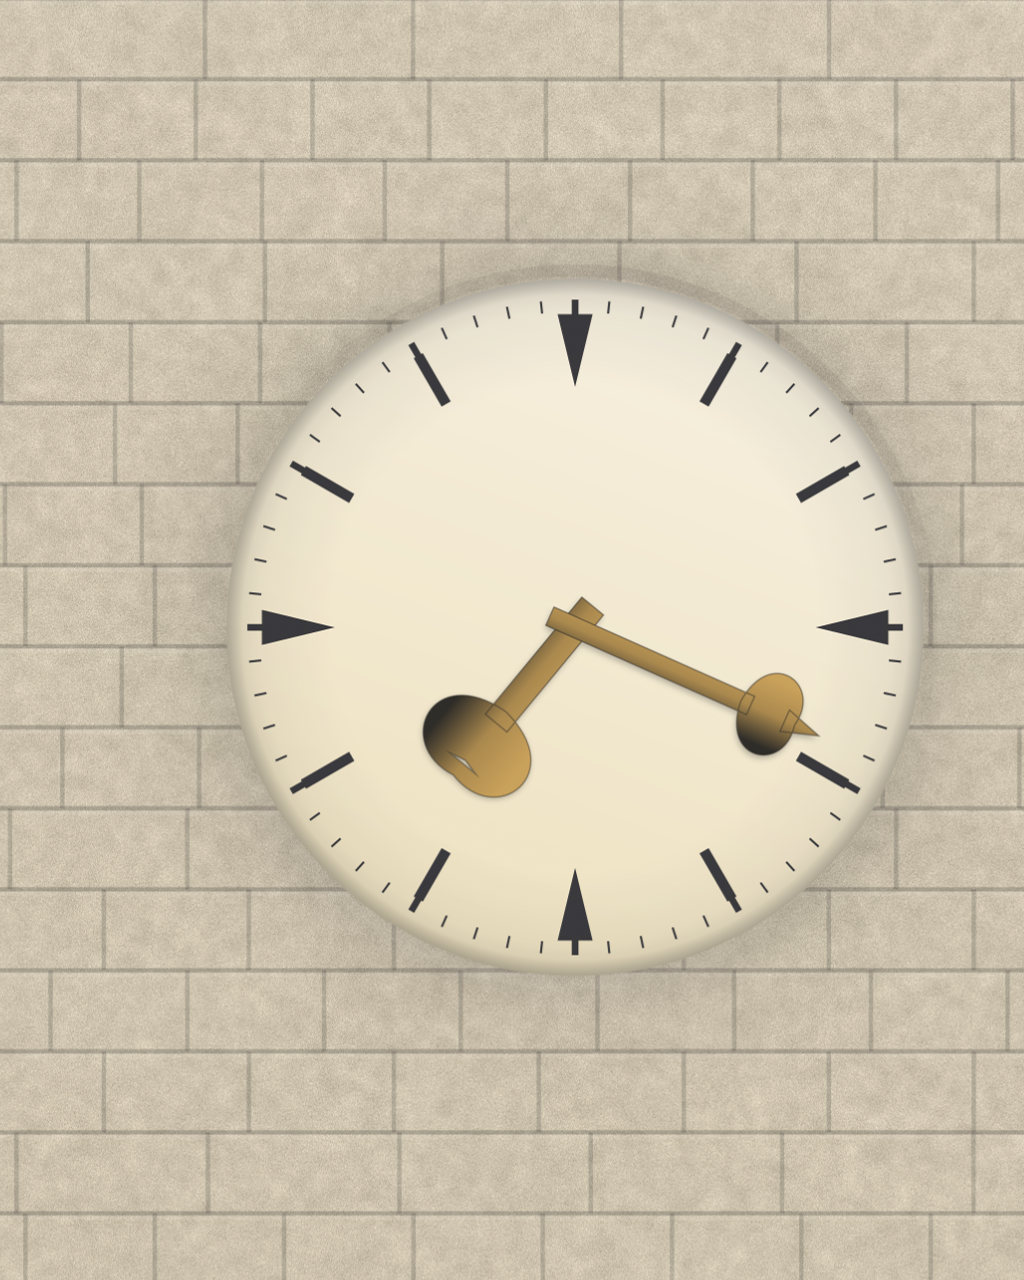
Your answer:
h=7 m=19
